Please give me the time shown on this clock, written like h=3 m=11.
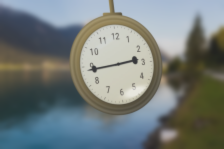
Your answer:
h=2 m=44
